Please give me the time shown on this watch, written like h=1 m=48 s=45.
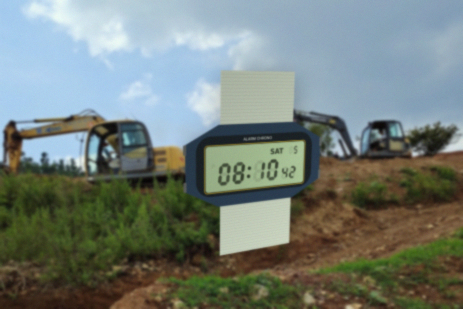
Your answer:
h=8 m=10 s=42
